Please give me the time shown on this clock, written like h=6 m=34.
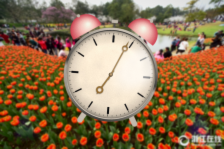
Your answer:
h=7 m=4
